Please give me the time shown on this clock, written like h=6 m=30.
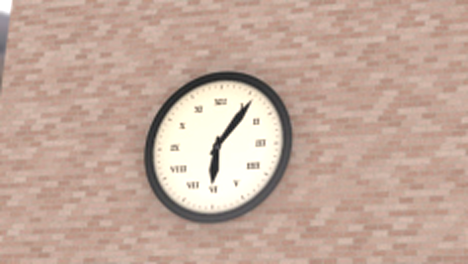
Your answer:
h=6 m=6
